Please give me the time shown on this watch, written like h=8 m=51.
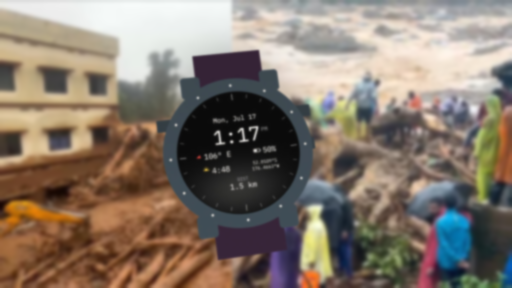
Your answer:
h=1 m=17
